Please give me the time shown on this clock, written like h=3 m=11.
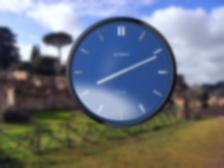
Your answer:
h=8 m=11
